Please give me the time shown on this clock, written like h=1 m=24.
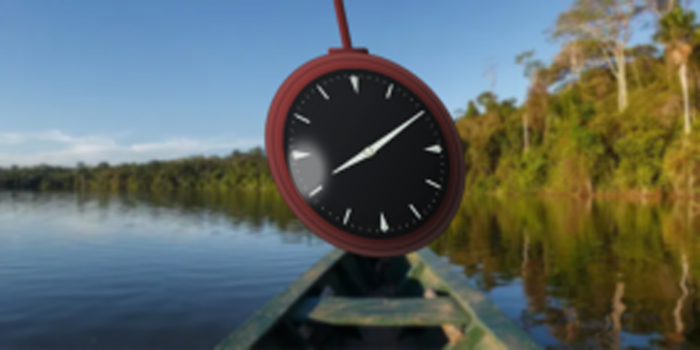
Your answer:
h=8 m=10
